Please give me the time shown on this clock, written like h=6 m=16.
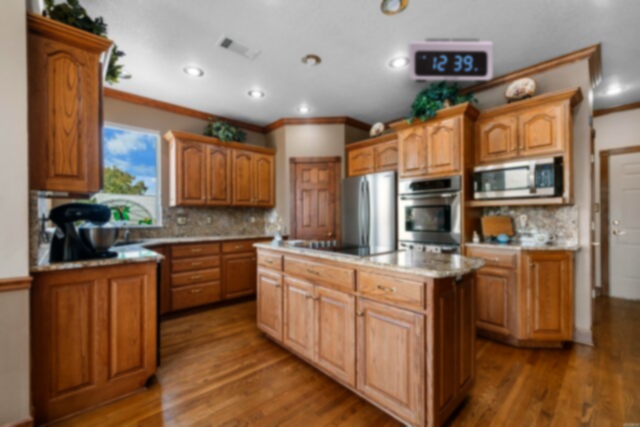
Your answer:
h=12 m=39
